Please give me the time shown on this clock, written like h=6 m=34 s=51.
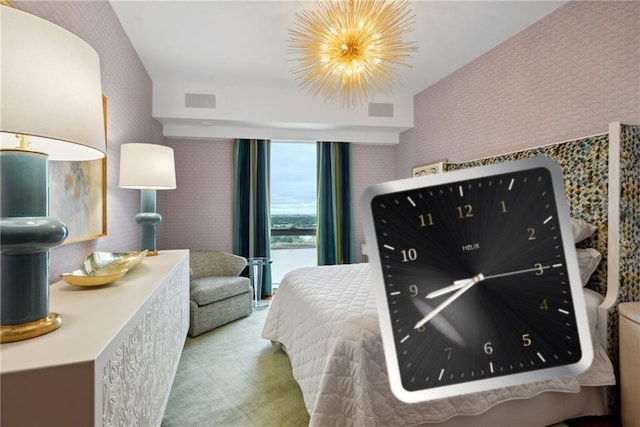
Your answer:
h=8 m=40 s=15
